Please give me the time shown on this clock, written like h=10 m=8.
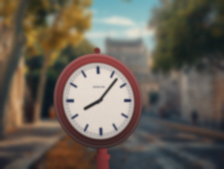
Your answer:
h=8 m=7
